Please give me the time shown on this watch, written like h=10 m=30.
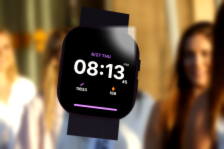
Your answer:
h=8 m=13
